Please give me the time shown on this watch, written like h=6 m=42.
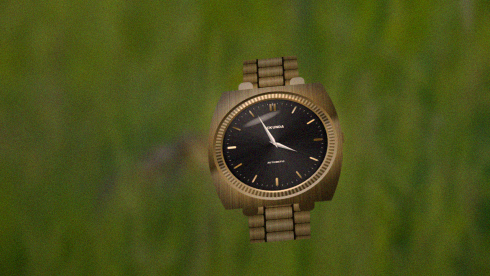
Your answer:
h=3 m=56
